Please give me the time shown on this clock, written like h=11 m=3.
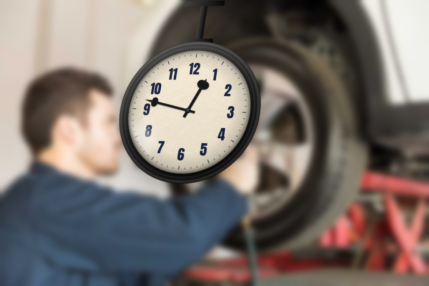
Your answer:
h=12 m=47
